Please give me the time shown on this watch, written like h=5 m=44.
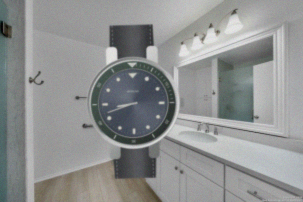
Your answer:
h=8 m=42
